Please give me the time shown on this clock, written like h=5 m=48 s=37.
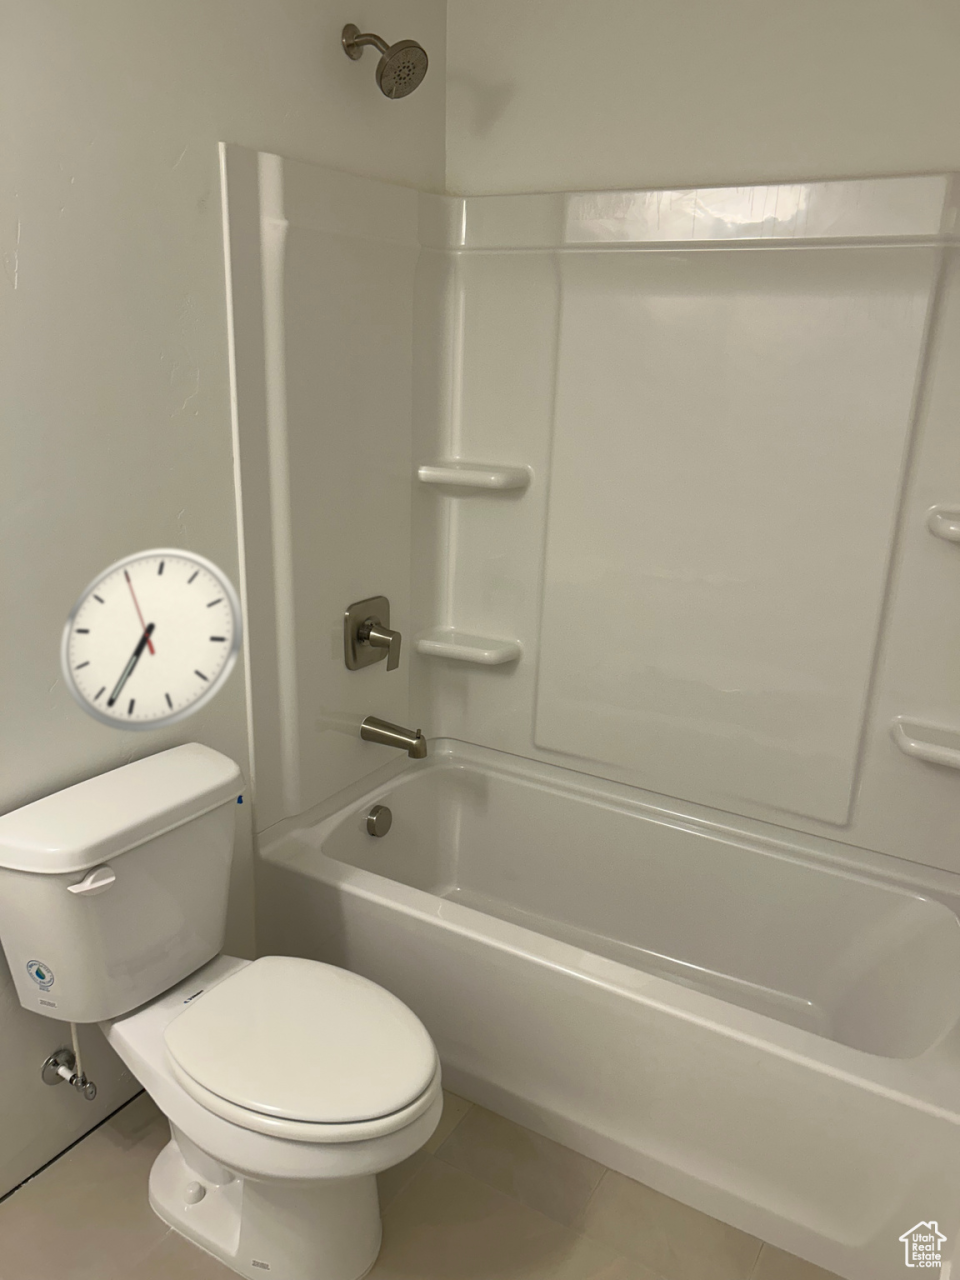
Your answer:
h=6 m=32 s=55
